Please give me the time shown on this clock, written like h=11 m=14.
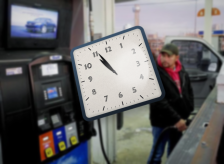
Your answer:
h=10 m=56
